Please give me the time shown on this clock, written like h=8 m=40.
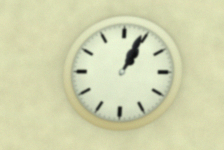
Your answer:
h=1 m=4
